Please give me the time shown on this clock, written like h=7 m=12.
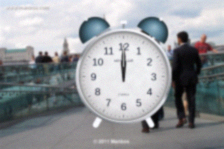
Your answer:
h=12 m=0
